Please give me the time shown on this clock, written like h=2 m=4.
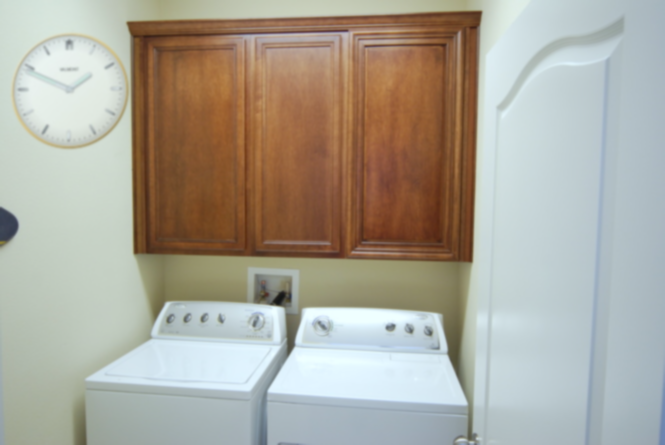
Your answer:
h=1 m=49
